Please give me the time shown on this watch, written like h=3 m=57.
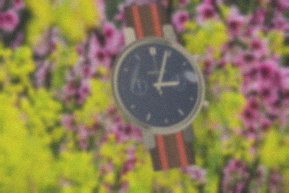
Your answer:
h=3 m=4
